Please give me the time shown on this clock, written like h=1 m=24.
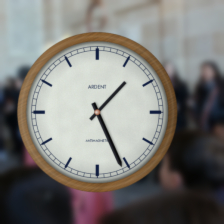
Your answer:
h=1 m=26
